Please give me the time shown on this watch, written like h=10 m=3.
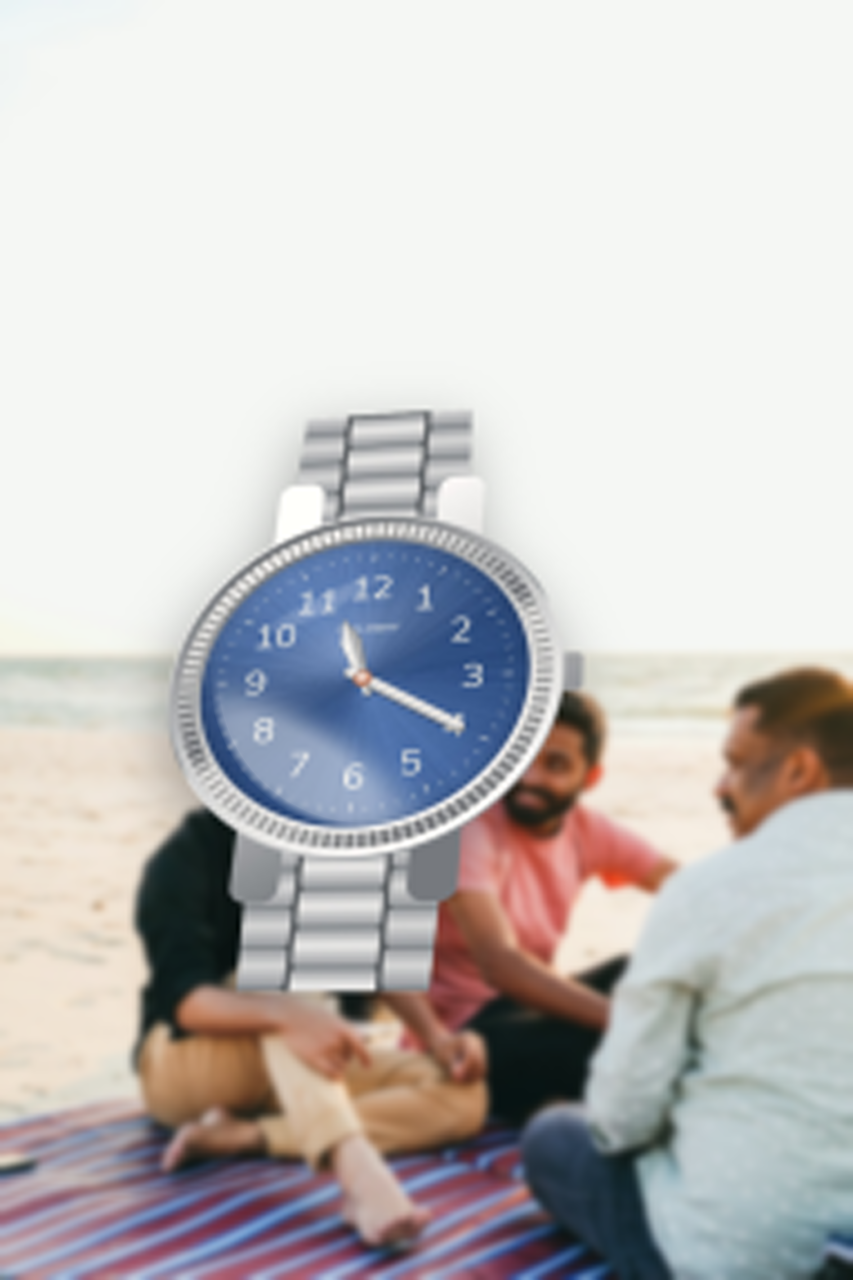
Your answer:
h=11 m=20
